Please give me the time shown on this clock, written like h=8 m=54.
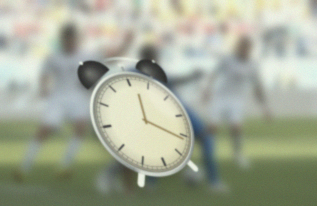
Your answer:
h=12 m=21
